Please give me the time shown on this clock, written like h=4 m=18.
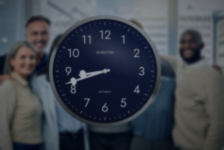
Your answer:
h=8 m=42
